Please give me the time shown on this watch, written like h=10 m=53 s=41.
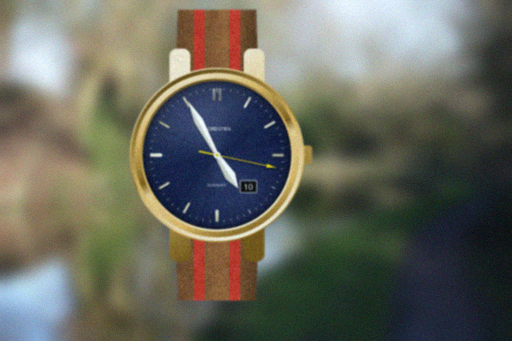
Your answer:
h=4 m=55 s=17
